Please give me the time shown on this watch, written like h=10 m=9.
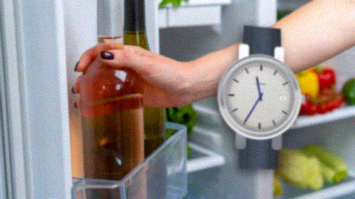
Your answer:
h=11 m=35
